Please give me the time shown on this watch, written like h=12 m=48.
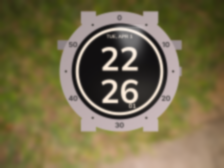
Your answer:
h=22 m=26
